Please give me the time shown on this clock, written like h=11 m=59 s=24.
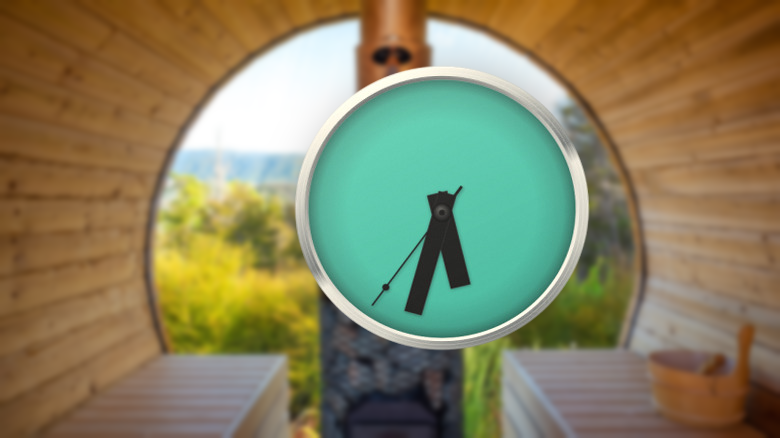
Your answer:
h=5 m=32 s=36
